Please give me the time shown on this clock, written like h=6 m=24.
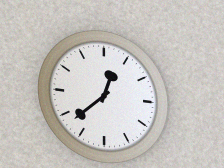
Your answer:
h=12 m=38
